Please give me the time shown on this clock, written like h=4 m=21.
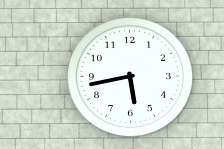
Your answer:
h=5 m=43
